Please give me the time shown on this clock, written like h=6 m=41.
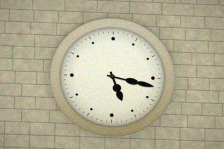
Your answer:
h=5 m=17
